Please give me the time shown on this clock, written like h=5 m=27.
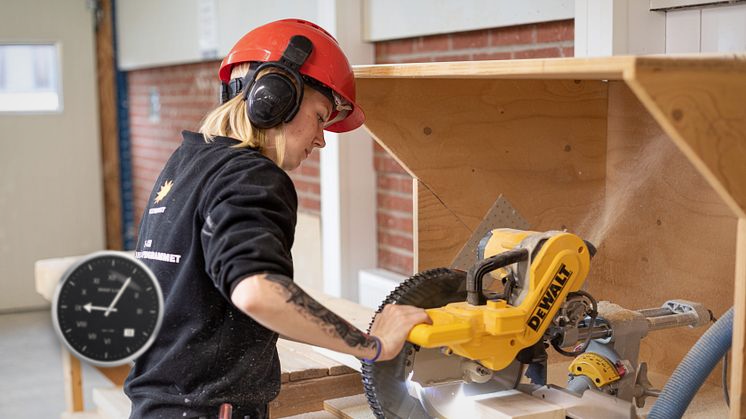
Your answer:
h=9 m=5
